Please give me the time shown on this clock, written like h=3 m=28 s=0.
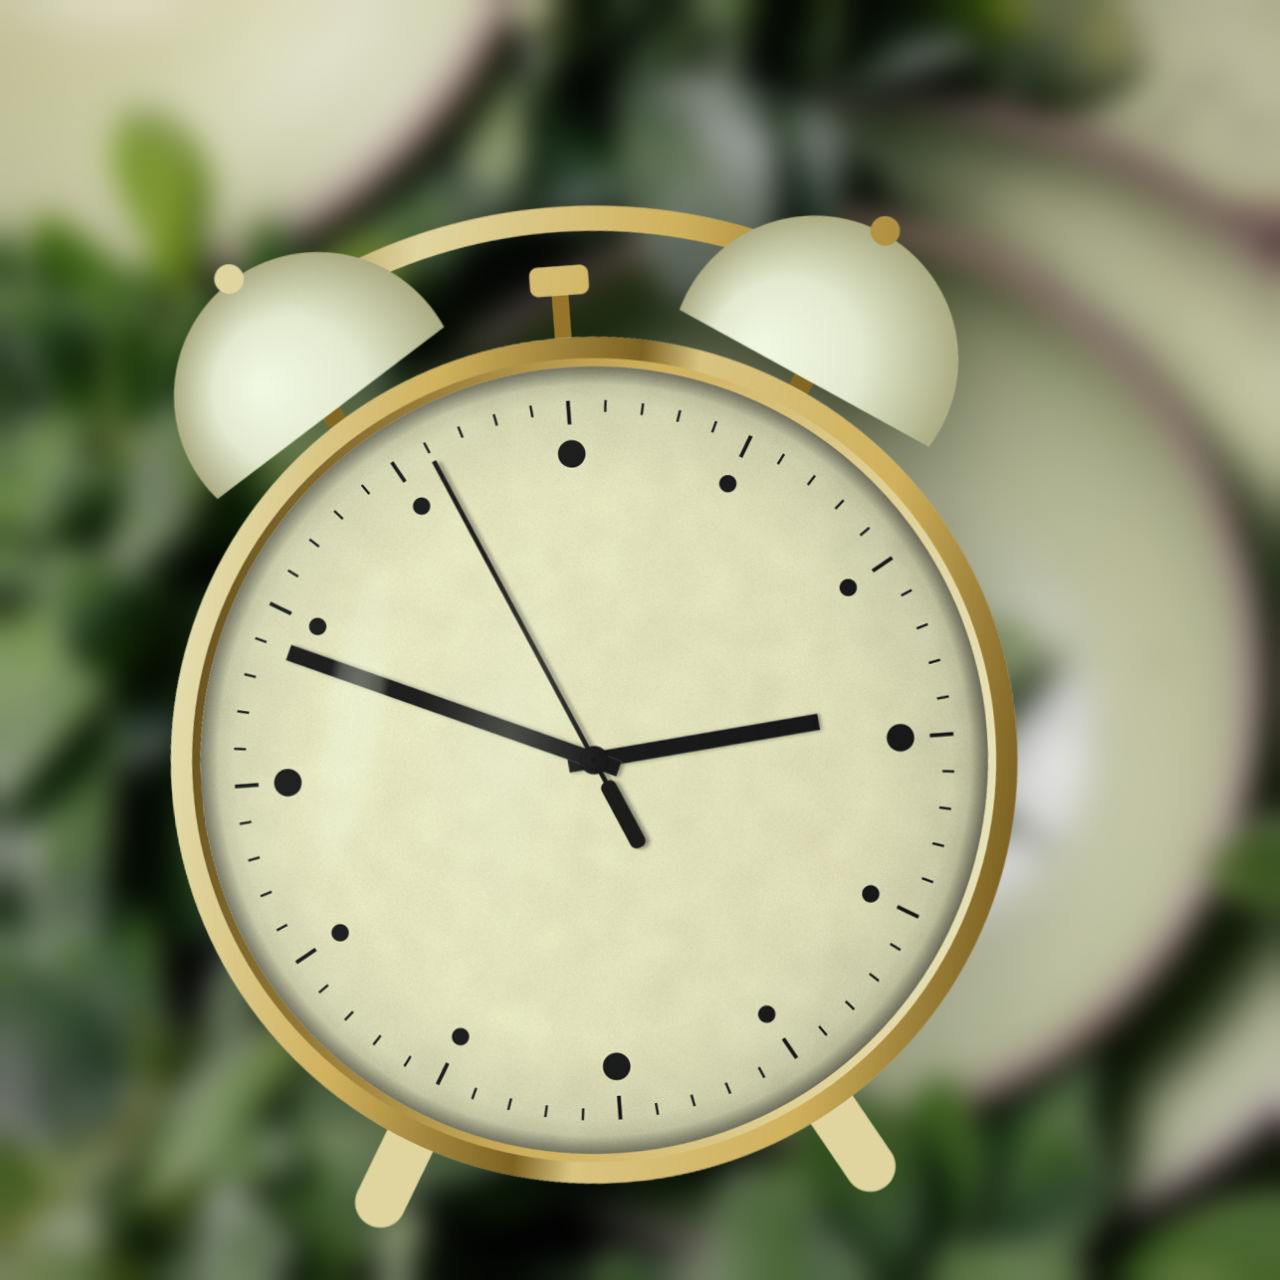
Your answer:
h=2 m=48 s=56
